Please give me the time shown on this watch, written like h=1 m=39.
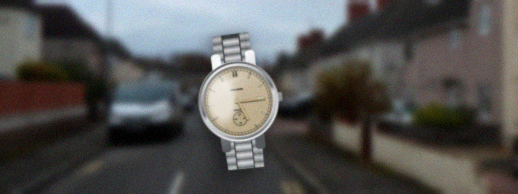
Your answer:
h=5 m=15
